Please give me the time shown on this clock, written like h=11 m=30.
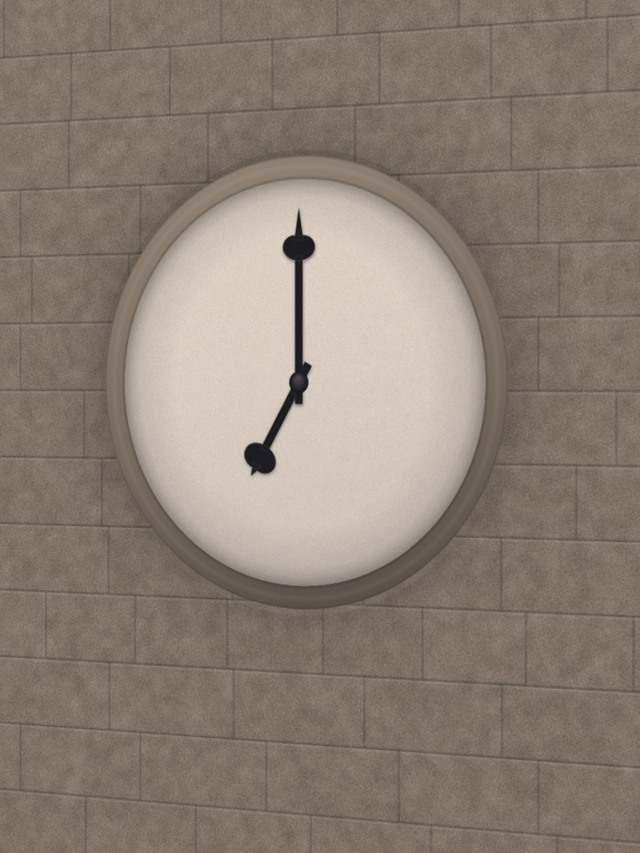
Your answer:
h=7 m=0
